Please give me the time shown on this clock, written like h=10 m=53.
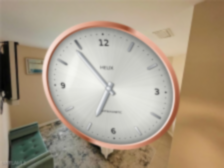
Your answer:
h=6 m=54
